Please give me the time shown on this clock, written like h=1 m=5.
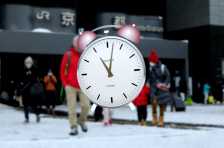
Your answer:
h=11 m=2
